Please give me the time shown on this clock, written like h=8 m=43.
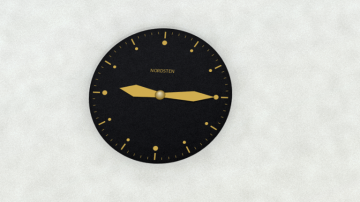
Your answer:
h=9 m=15
